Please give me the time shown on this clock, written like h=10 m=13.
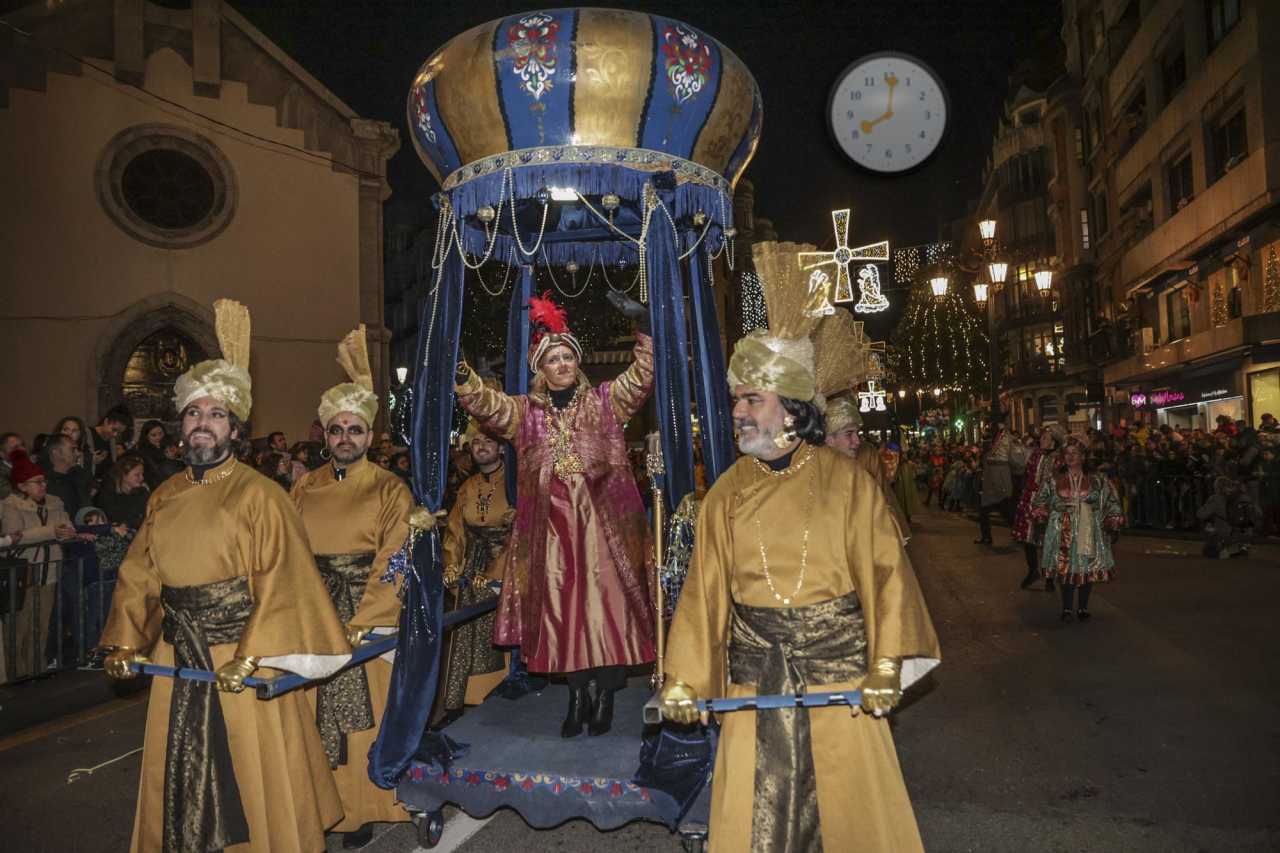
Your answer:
h=8 m=1
